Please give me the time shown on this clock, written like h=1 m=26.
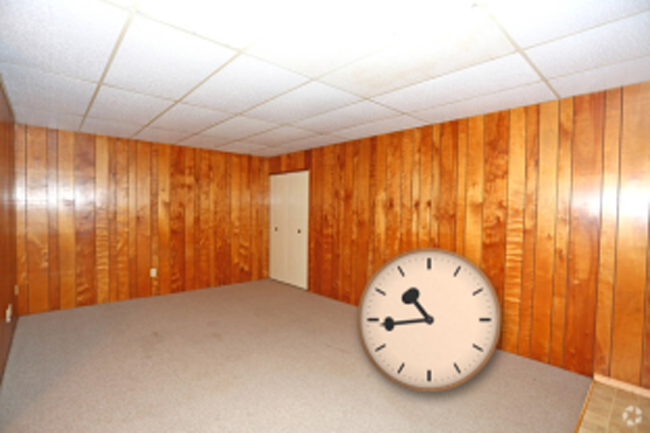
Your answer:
h=10 m=44
